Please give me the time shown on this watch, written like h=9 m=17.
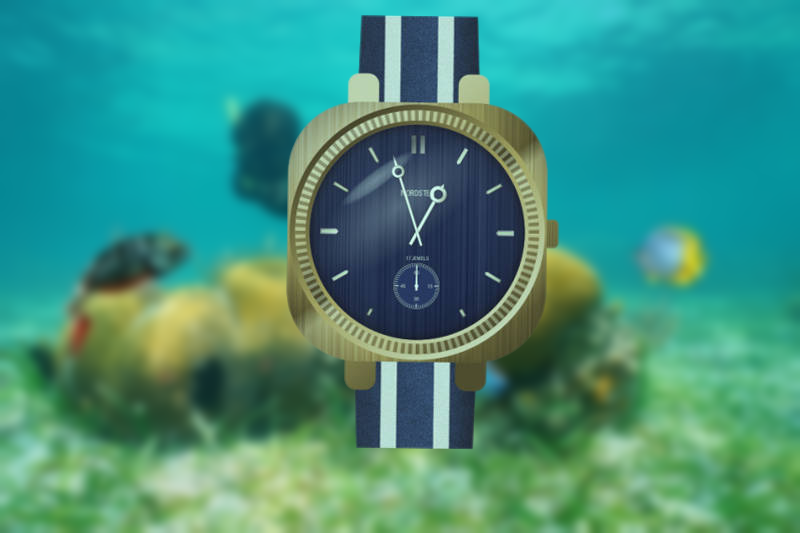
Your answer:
h=12 m=57
